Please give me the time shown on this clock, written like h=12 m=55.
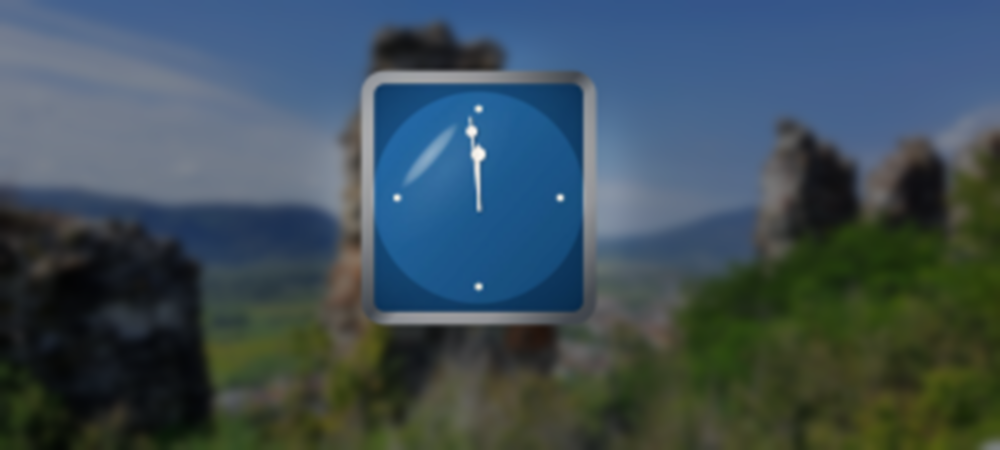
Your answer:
h=11 m=59
